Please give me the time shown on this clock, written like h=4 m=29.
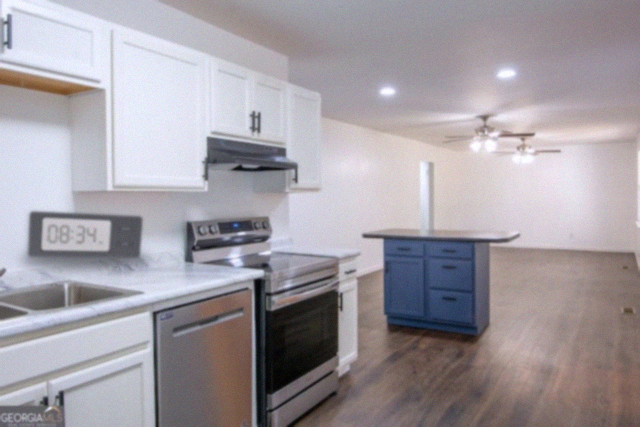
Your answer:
h=8 m=34
